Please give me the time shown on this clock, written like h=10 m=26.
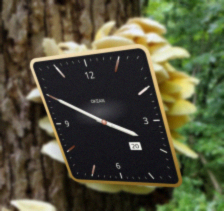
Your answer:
h=3 m=50
